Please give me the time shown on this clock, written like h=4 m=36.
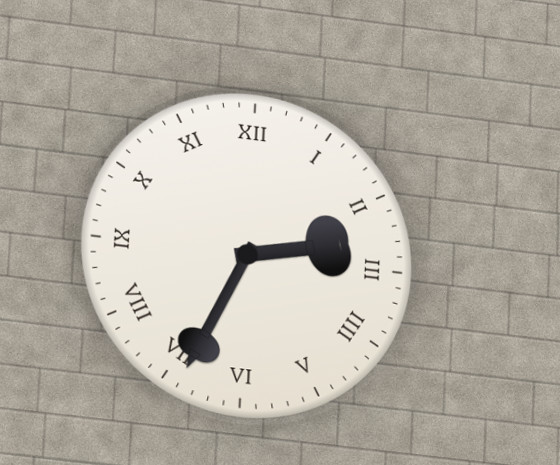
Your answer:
h=2 m=34
